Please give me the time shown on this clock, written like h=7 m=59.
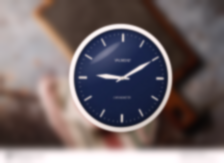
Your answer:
h=9 m=10
